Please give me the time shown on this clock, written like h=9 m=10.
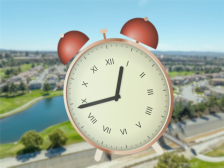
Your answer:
h=12 m=44
